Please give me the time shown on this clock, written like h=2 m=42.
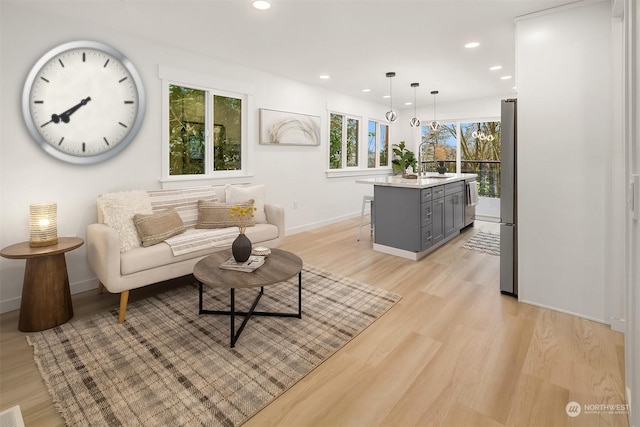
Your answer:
h=7 m=40
